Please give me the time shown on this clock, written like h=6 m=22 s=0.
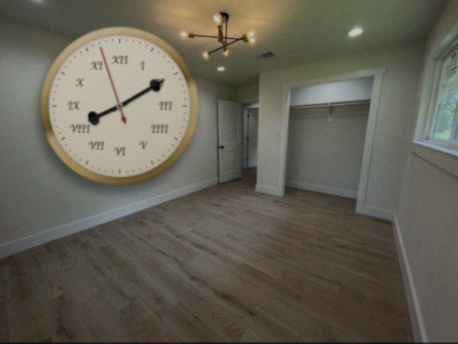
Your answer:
h=8 m=9 s=57
